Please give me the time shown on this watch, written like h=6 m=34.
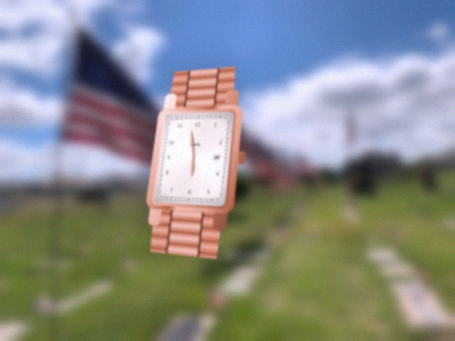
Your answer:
h=5 m=58
